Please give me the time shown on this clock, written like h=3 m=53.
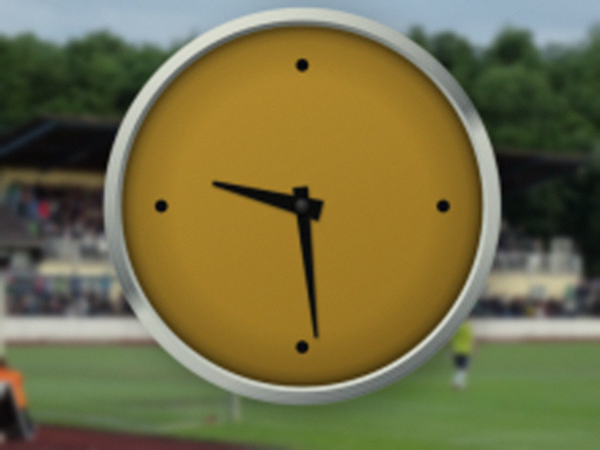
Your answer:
h=9 m=29
